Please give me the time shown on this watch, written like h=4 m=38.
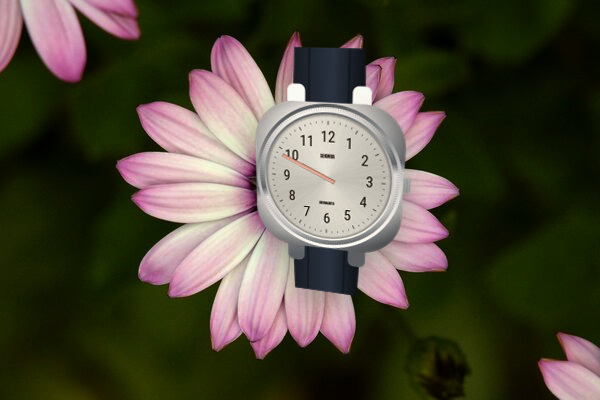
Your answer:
h=9 m=49
